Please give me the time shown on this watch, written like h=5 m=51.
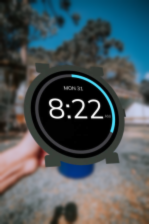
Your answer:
h=8 m=22
